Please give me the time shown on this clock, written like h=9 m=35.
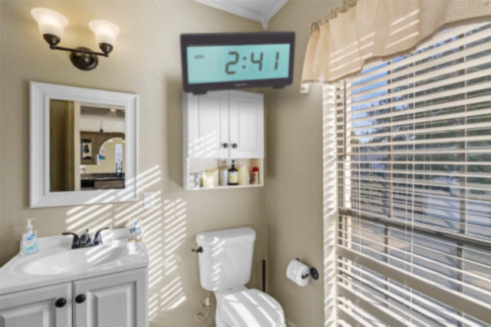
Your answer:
h=2 m=41
